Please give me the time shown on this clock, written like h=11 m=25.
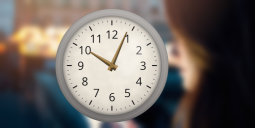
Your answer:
h=10 m=4
